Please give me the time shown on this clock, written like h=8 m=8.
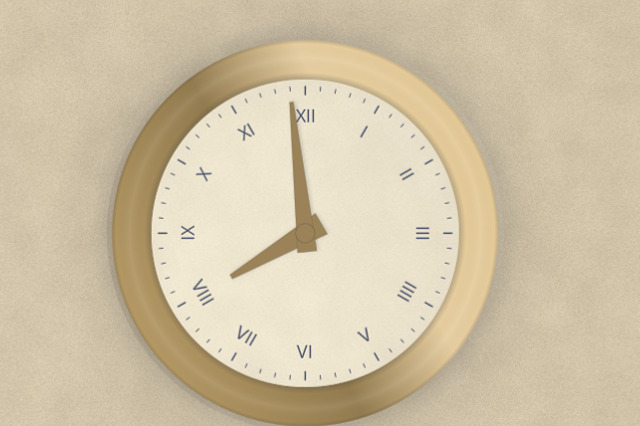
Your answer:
h=7 m=59
